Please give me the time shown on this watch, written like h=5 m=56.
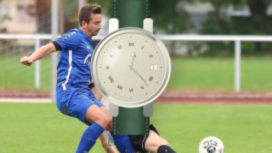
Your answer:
h=12 m=23
